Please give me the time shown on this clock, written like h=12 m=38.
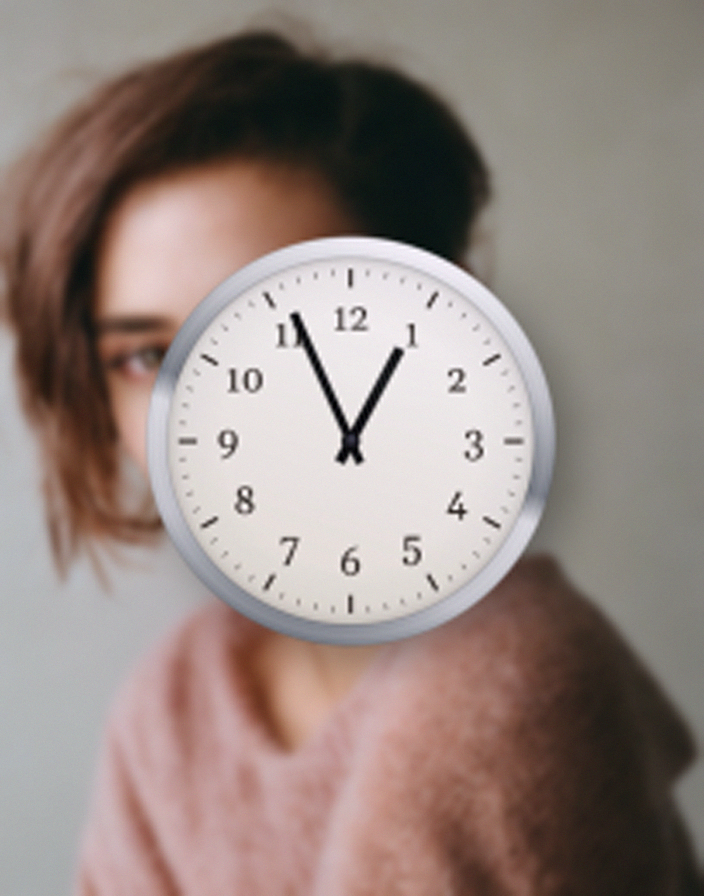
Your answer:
h=12 m=56
